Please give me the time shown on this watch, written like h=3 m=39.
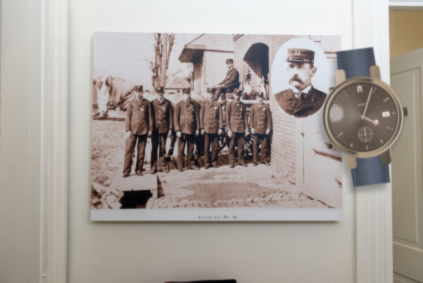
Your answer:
h=4 m=4
